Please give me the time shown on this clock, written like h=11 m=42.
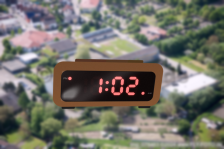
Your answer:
h=1 m=2
